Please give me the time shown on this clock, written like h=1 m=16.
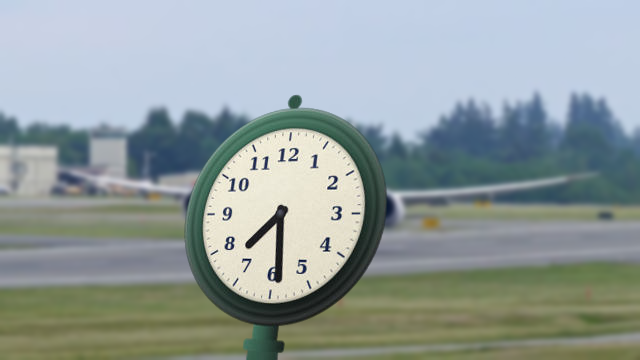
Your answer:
h=7 m=29
